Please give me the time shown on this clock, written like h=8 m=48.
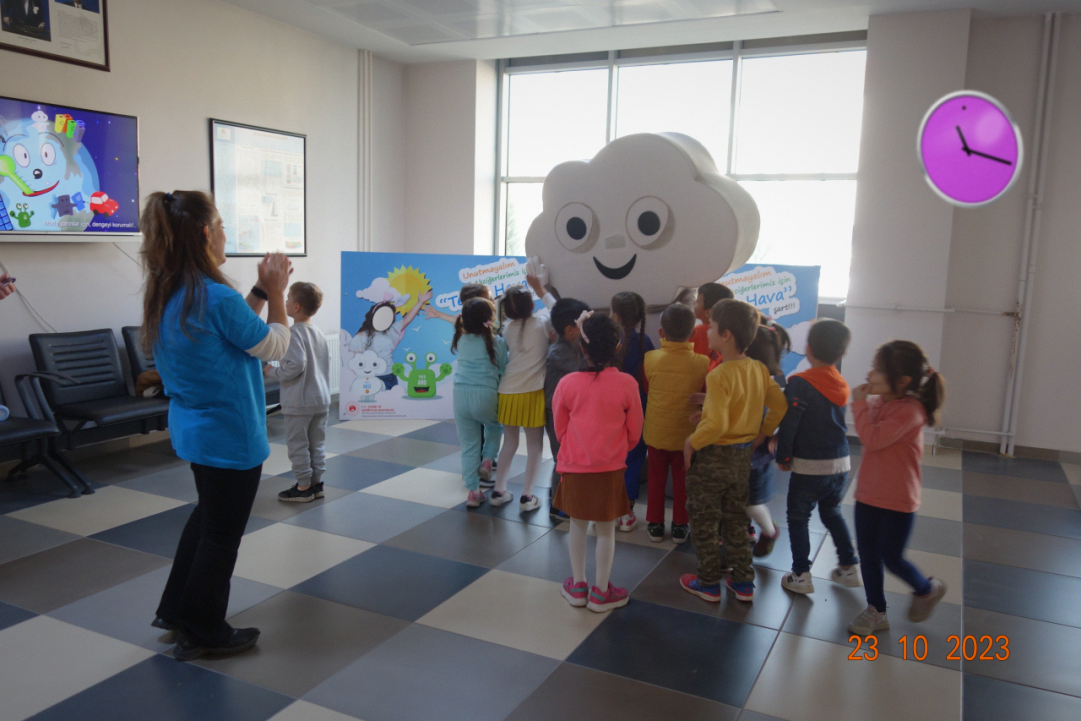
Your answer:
h=11 m=18
